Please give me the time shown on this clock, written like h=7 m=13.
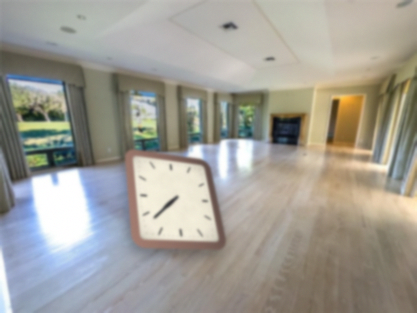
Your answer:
h=7 m=38
